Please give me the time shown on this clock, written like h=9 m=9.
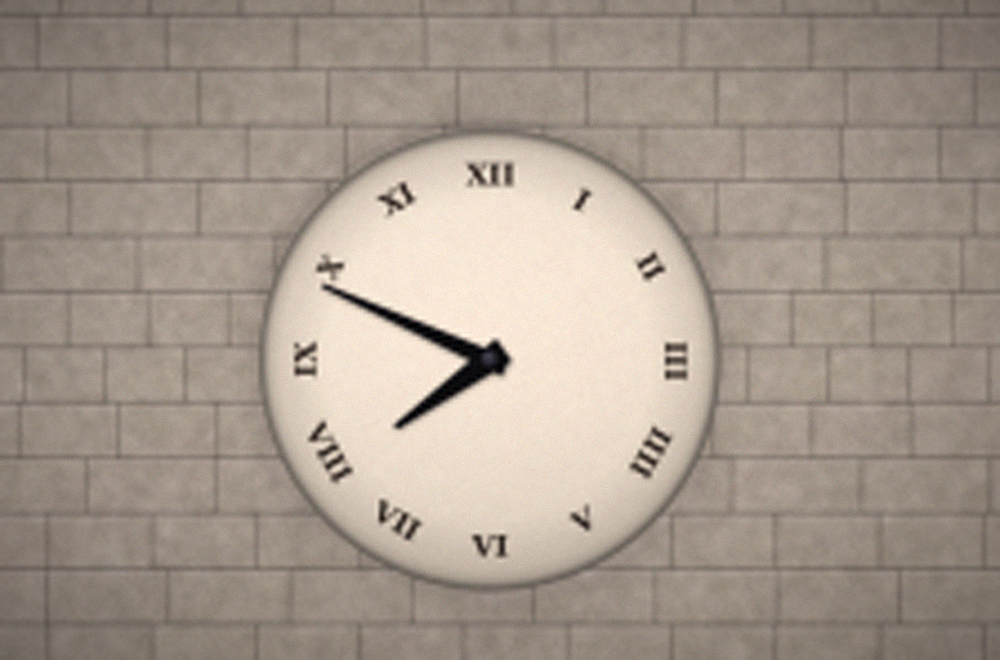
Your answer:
h=7 m=49
